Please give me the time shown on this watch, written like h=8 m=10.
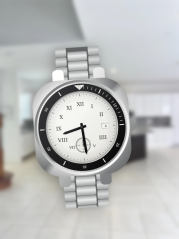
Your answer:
h=8 m=29
